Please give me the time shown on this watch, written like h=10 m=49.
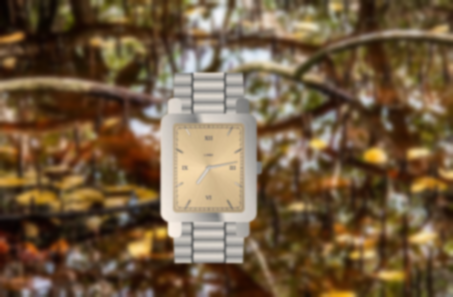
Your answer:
h=7 m=13
